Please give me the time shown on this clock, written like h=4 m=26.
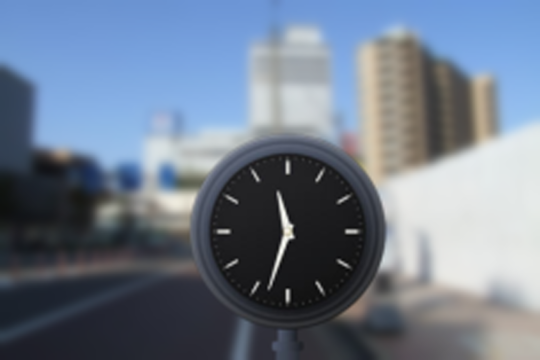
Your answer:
h=11 m=33
